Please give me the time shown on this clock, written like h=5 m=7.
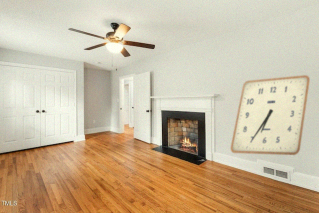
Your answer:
h=6 m=35
